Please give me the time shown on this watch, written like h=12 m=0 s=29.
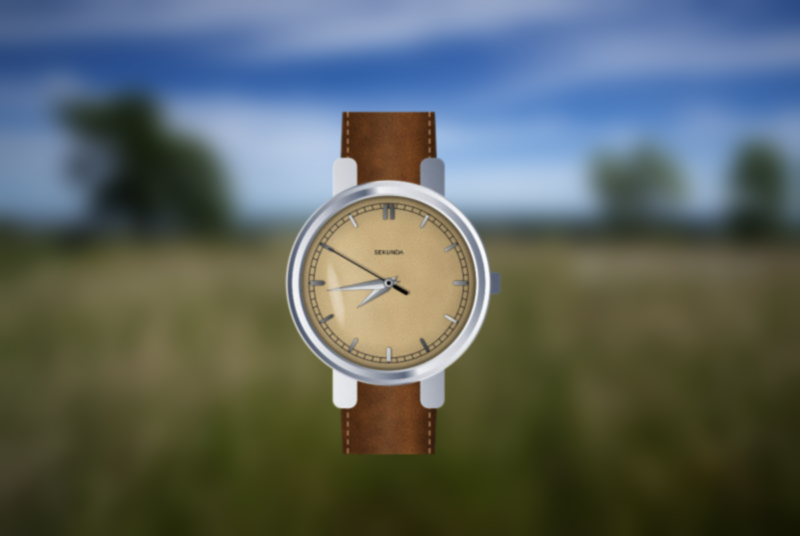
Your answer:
h=7 m=43 s=50
